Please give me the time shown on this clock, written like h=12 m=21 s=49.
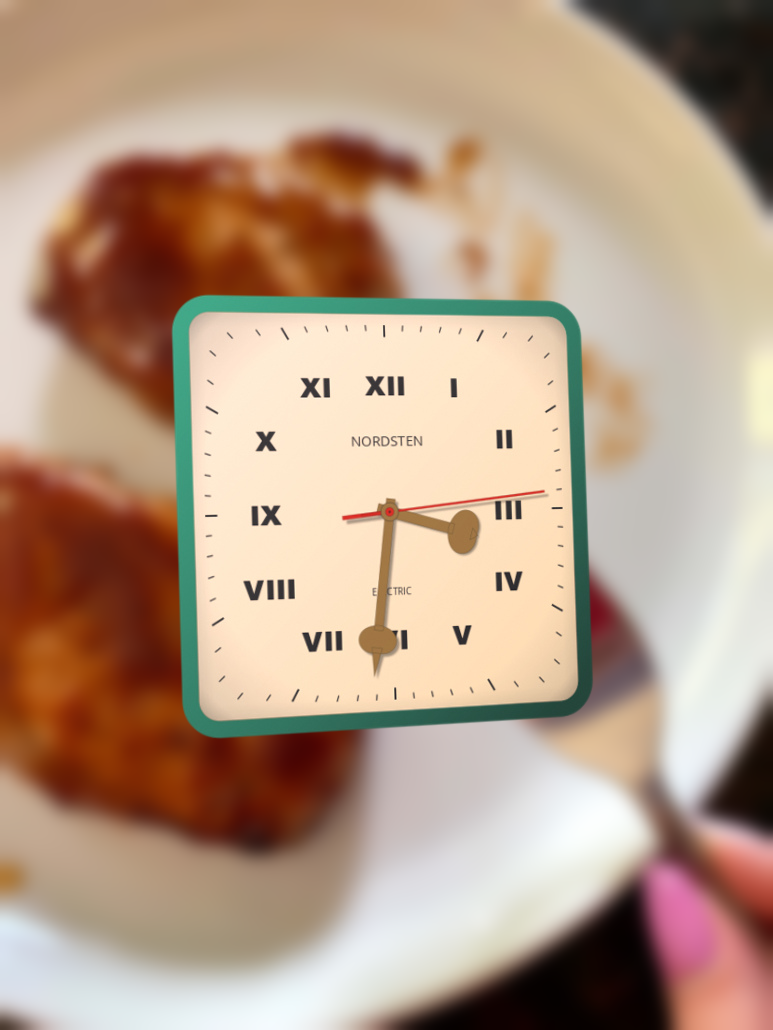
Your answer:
h=3 m=31 s=14
